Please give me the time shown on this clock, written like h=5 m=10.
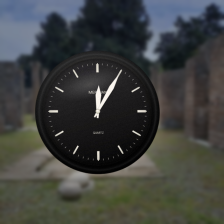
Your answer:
h=12 m=5
